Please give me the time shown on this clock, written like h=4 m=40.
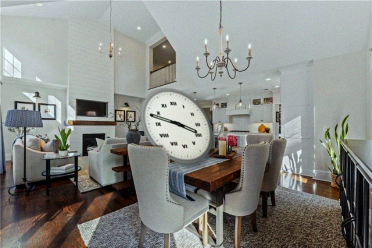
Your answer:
h=3 m=48
